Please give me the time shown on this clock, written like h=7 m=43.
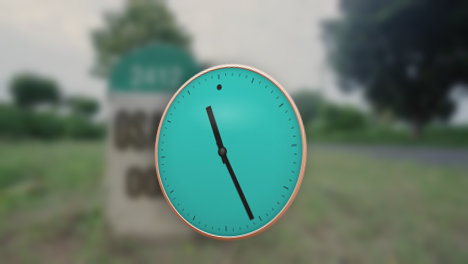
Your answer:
h=11 m=26
